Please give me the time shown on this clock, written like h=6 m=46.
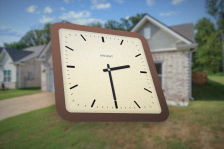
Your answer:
h=2 m=30
